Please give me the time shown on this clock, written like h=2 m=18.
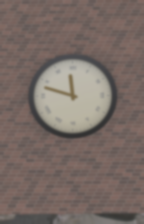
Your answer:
h=11 m=48
